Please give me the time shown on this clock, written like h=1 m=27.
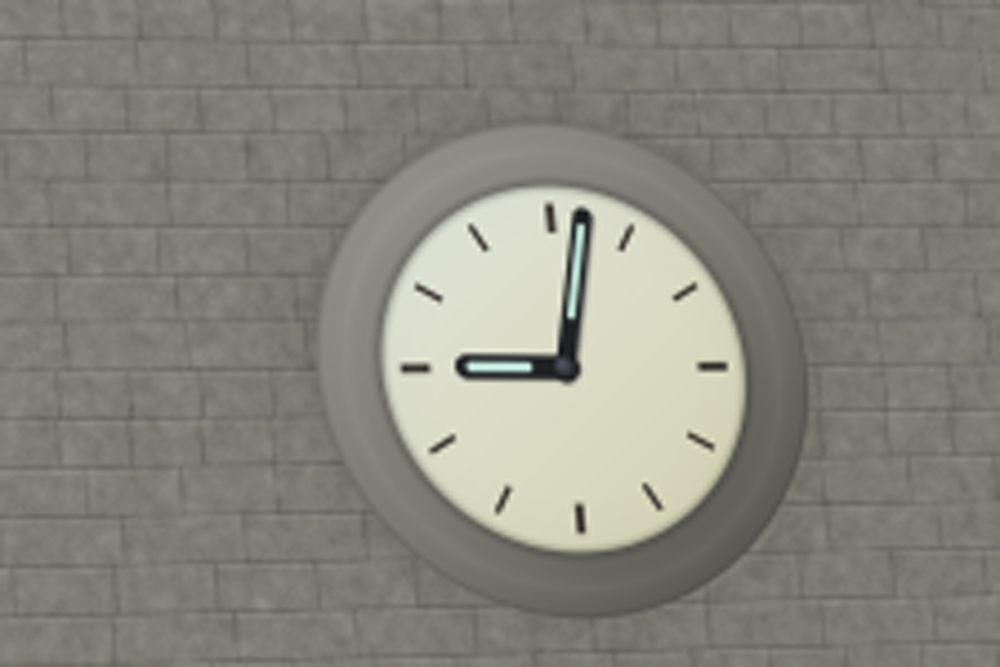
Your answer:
h=9 m=2
